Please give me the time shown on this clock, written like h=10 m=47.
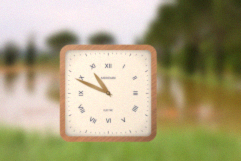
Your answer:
h=10 m=49
